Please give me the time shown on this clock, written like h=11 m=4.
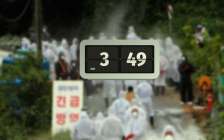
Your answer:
h=3 m=49
